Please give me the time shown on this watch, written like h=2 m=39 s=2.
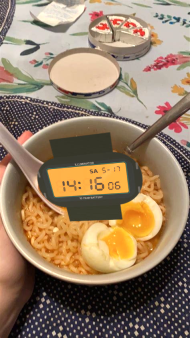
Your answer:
h=14 m=16 s=6
